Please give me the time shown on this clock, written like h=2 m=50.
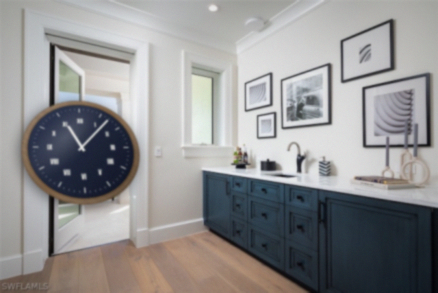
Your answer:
h=11 m=7
